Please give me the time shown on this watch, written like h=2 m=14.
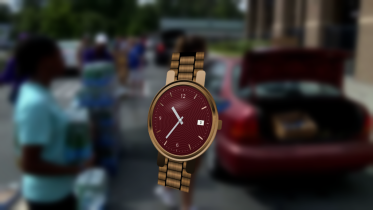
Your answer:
h=10 m=36
